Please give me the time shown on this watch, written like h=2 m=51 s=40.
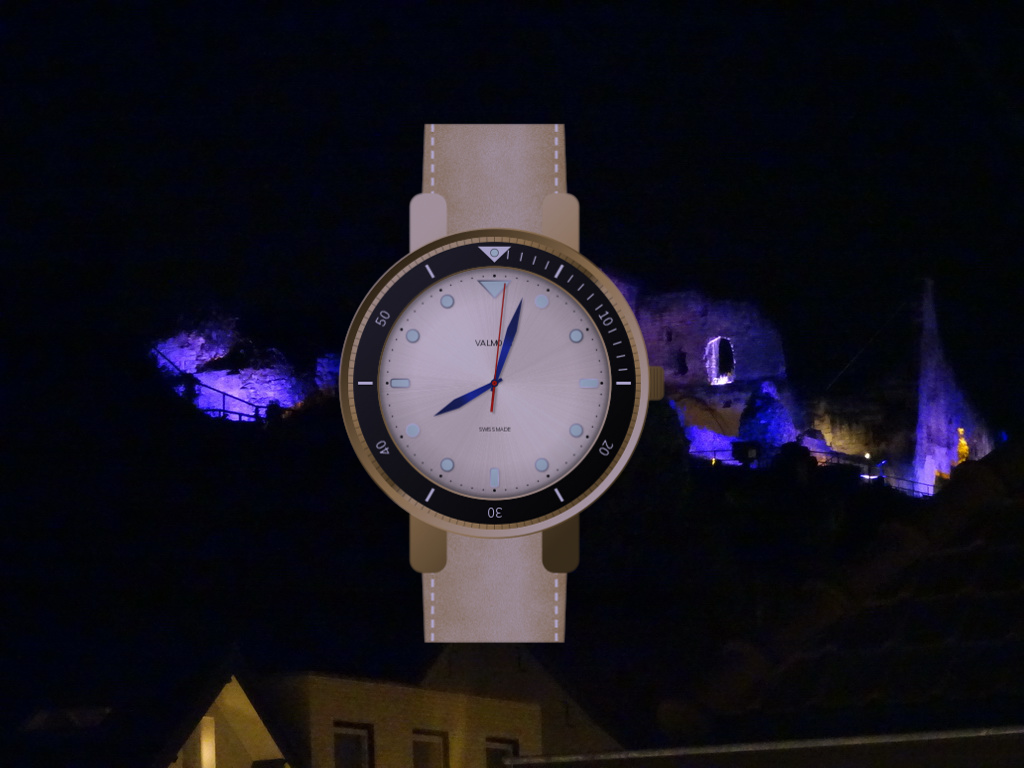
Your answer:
h=8 m=3 s=1
